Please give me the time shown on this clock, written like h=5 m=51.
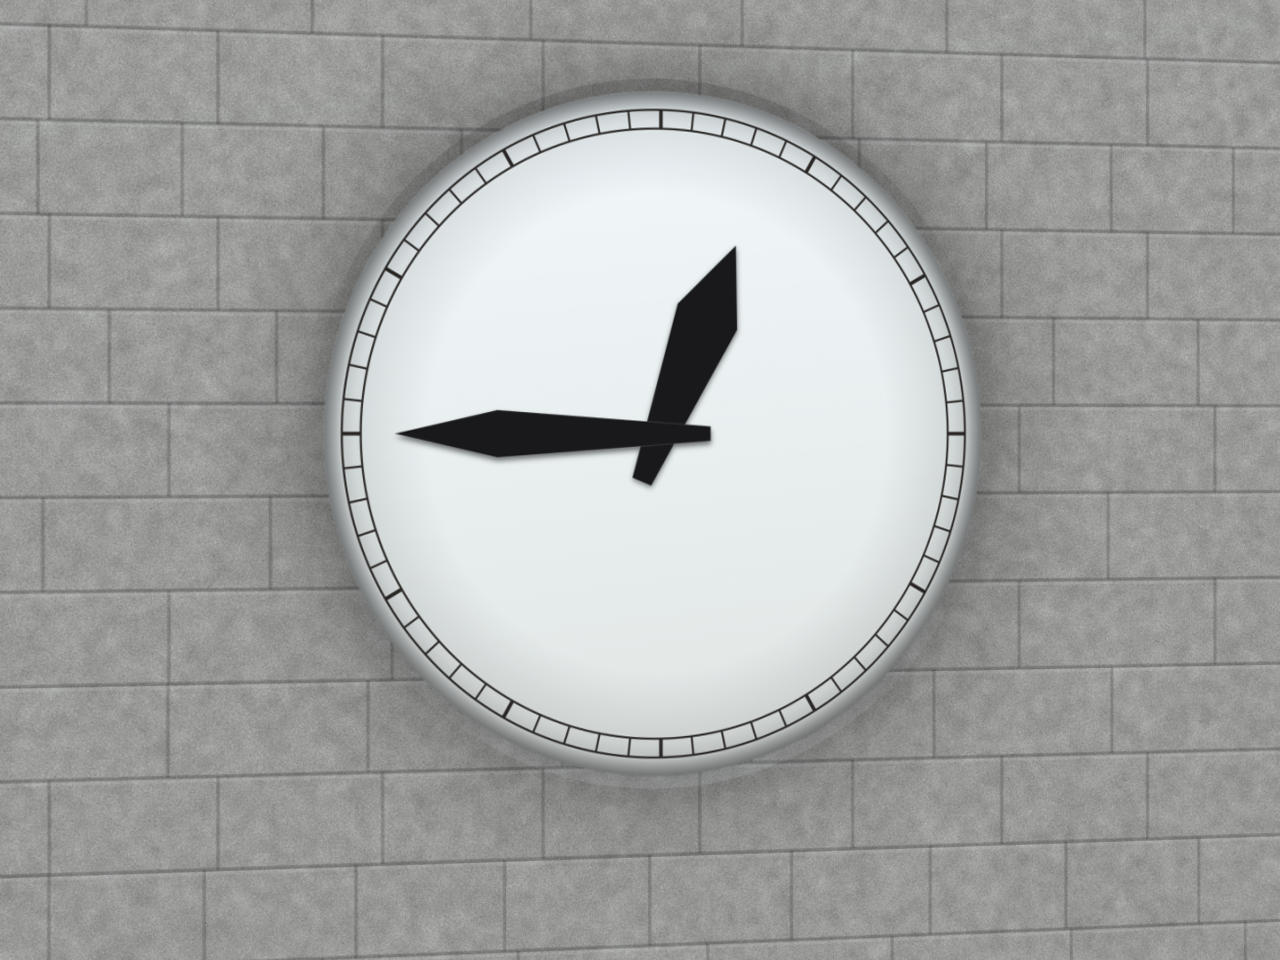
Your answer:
h=12 m=45
